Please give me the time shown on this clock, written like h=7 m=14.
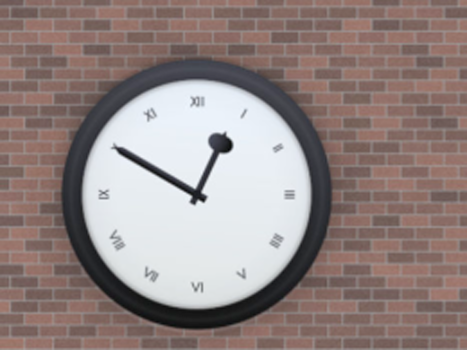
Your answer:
h=12 m=50
